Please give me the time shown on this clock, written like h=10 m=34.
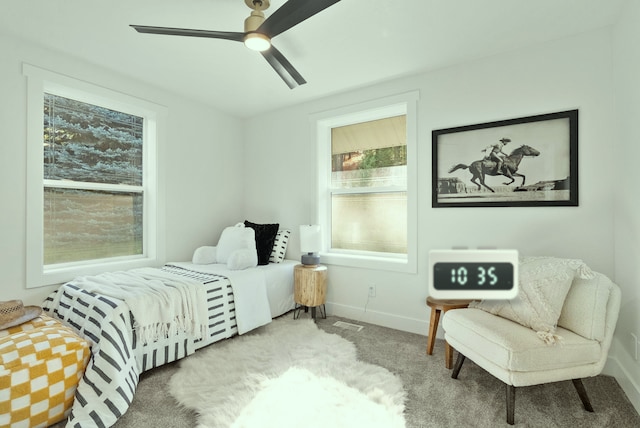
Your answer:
h=10 m=35
